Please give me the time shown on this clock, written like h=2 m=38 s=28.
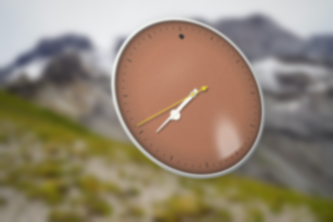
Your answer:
h=7 m=38 s=41
